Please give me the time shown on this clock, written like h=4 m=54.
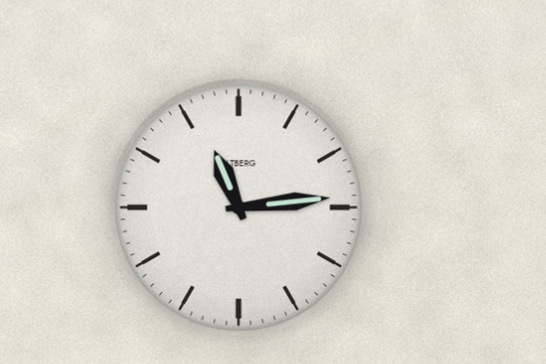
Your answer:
h=11 m=14
